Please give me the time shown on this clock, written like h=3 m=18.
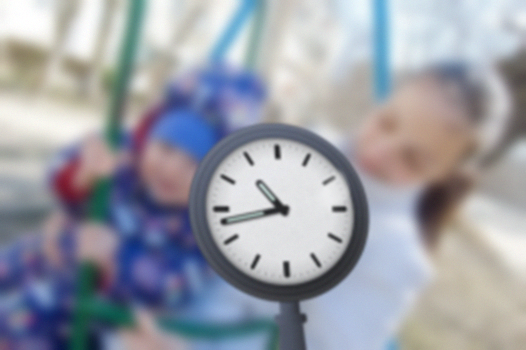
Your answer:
h=10 m=43
